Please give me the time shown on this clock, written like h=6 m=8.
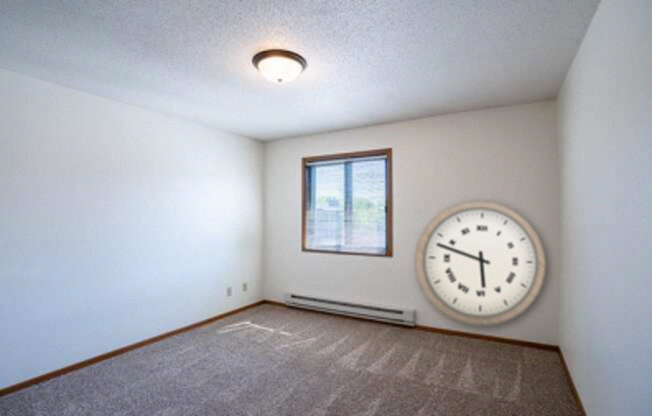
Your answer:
h=5 m=48
